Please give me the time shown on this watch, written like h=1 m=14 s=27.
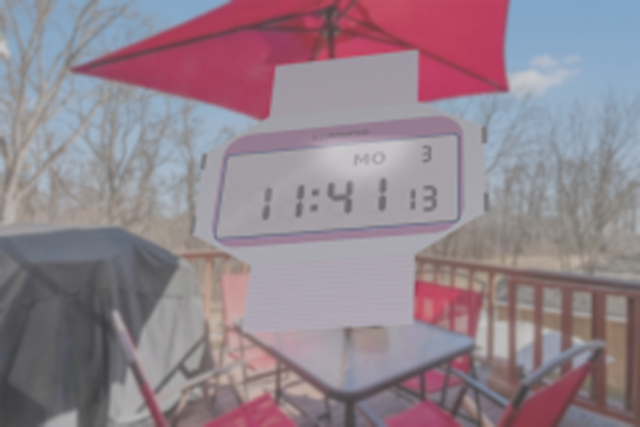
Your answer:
h=11 m=41 s=13
